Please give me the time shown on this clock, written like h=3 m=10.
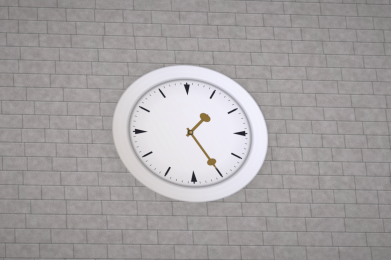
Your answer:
h=1 m=25
